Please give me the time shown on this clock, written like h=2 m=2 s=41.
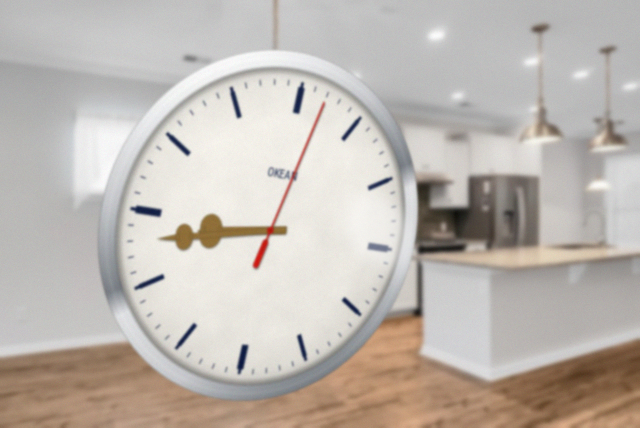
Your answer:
h=8 m=43 s=2
